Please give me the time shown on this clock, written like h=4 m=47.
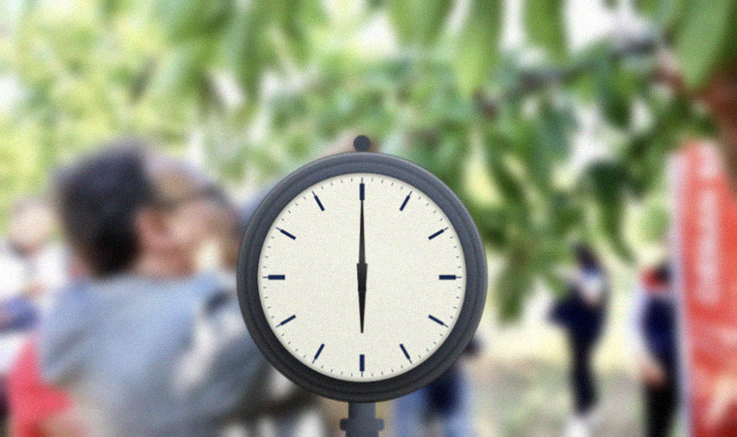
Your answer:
h=6 m=0
